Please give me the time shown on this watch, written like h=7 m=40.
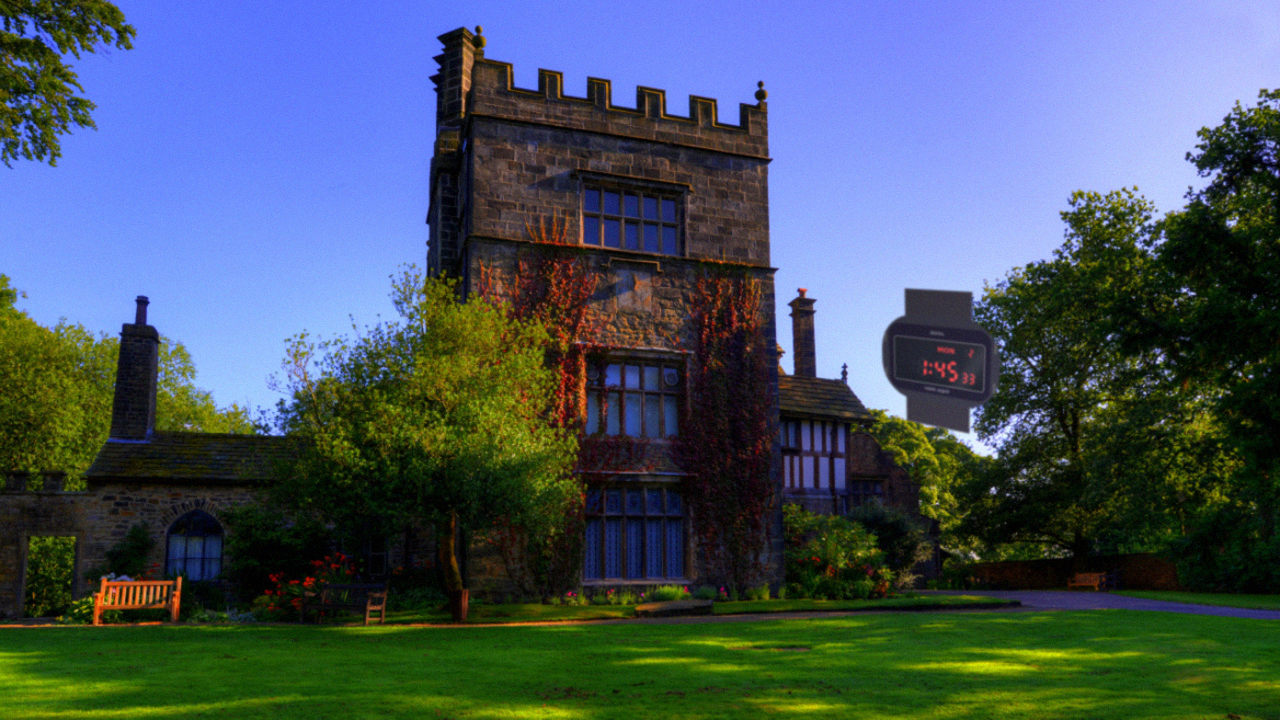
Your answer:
h=1 m=45
